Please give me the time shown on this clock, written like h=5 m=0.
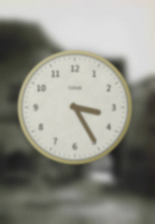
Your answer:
h=3 m=25
